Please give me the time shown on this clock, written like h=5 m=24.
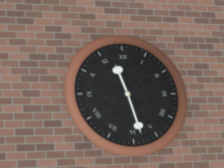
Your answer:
h=11 m=28
